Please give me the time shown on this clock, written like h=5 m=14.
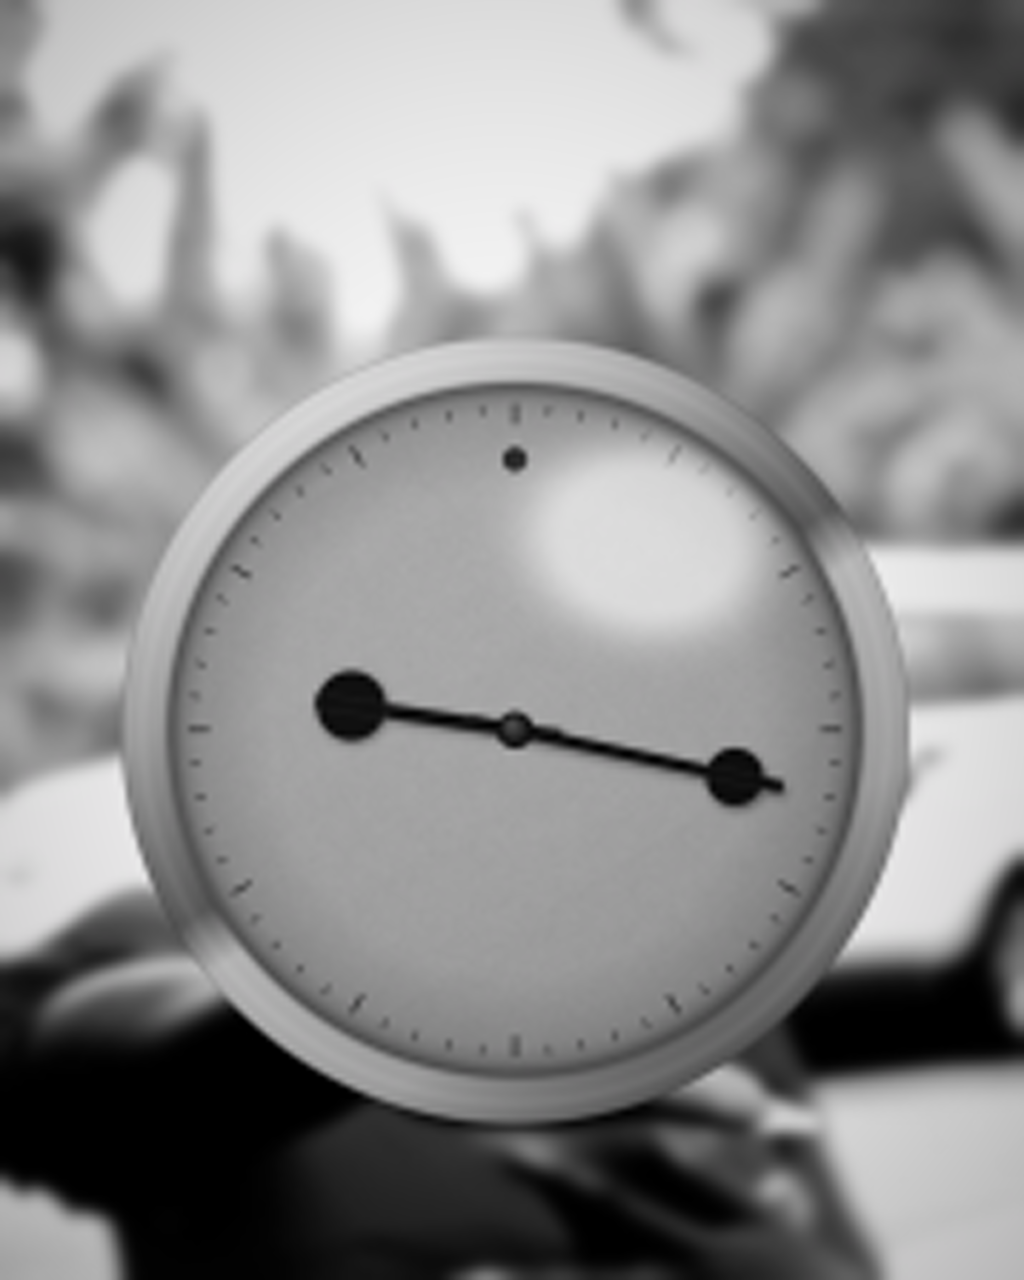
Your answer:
h=9 m=17
